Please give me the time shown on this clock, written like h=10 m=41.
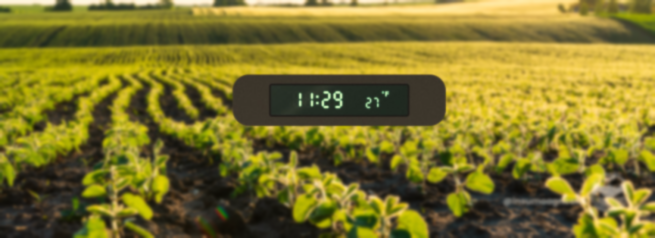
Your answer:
h=11 m=29
